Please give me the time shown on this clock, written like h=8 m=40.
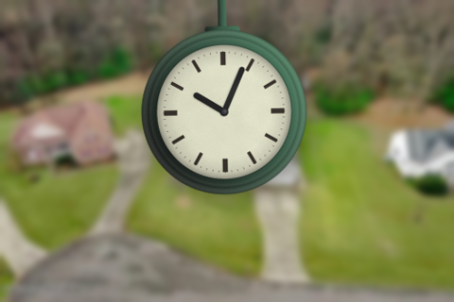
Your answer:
h=10 m=4
